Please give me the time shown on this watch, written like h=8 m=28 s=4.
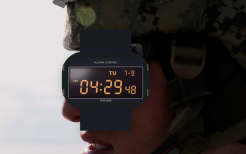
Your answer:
h=4 m=29 s=48
